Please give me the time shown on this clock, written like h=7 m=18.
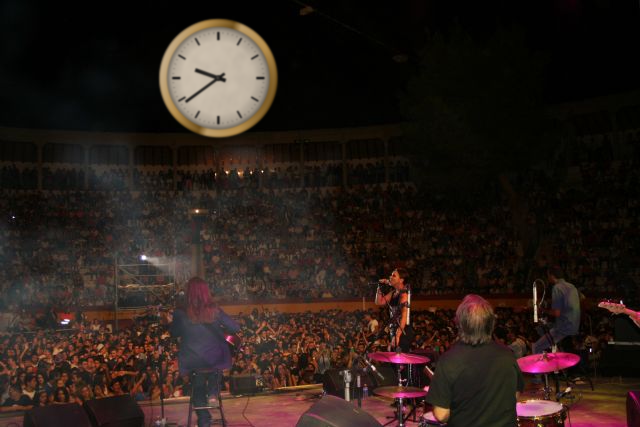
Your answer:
h=9 m=39
